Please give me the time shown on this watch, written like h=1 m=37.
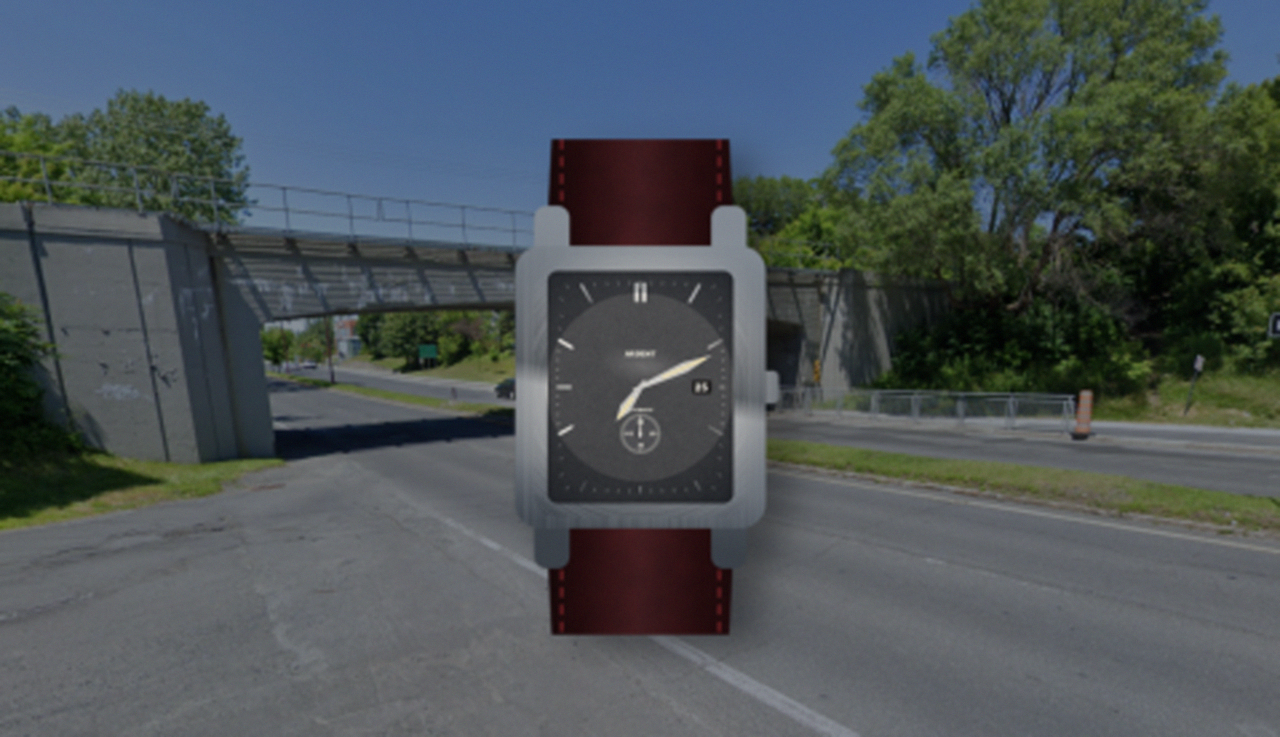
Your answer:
h=7 m=11
